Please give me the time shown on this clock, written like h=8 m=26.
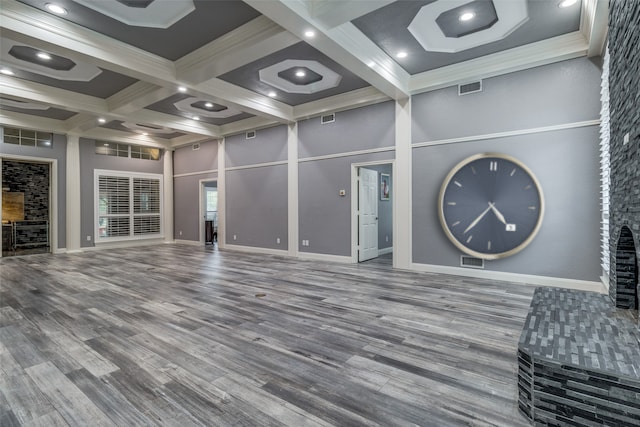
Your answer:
h=4 m=37
